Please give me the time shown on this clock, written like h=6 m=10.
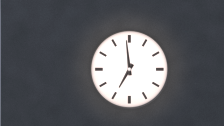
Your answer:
h=6 m=59
